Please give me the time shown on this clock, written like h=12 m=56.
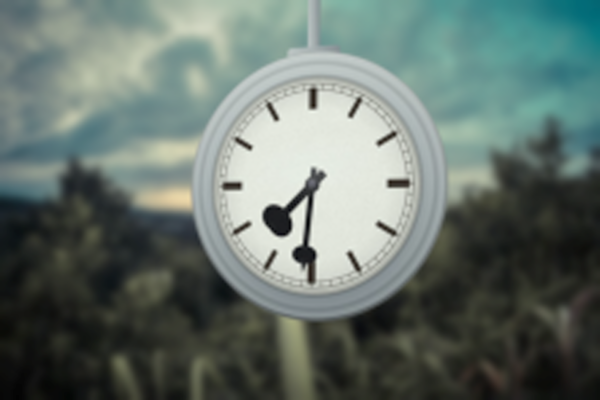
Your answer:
h=7 m=31
